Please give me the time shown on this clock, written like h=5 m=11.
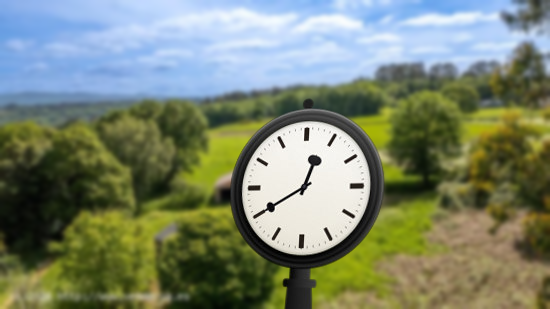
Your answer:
h=12 m=40
